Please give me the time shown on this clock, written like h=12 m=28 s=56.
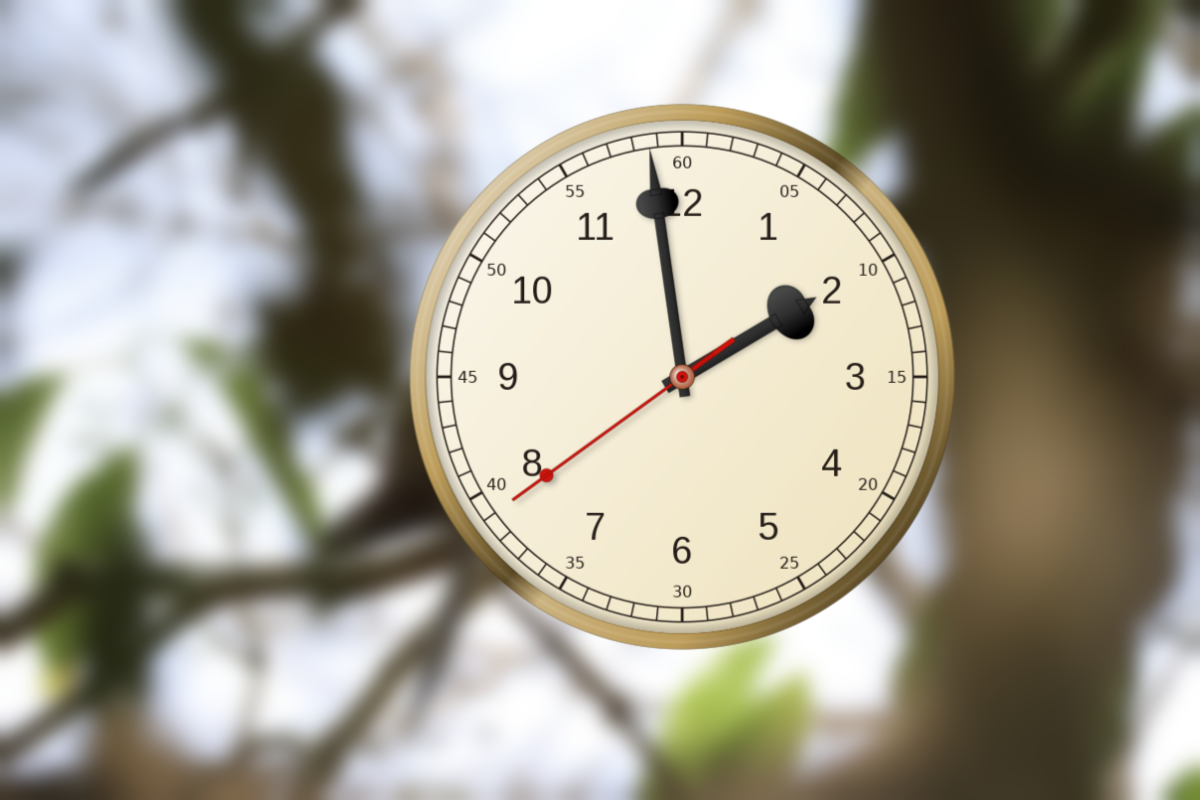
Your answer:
h=1 m=58 s=39
